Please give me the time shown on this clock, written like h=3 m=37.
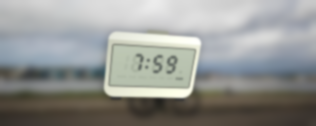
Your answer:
h=7 m=59
